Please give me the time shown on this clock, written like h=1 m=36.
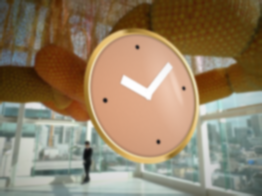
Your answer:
h=10 m=9
